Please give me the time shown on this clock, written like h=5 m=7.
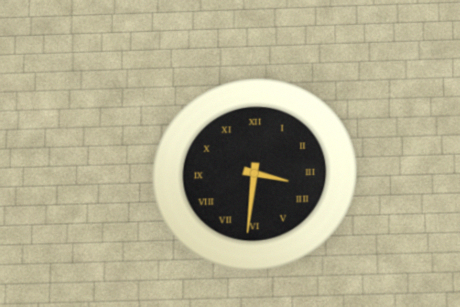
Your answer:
h=3 m=31
